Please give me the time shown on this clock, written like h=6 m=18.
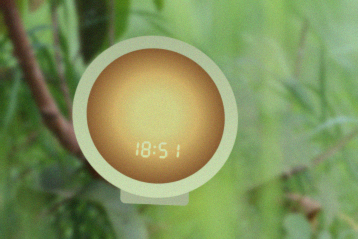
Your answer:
h=18 m=51
